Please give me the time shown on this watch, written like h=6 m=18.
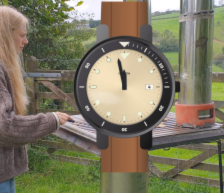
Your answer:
h=11 m=58
